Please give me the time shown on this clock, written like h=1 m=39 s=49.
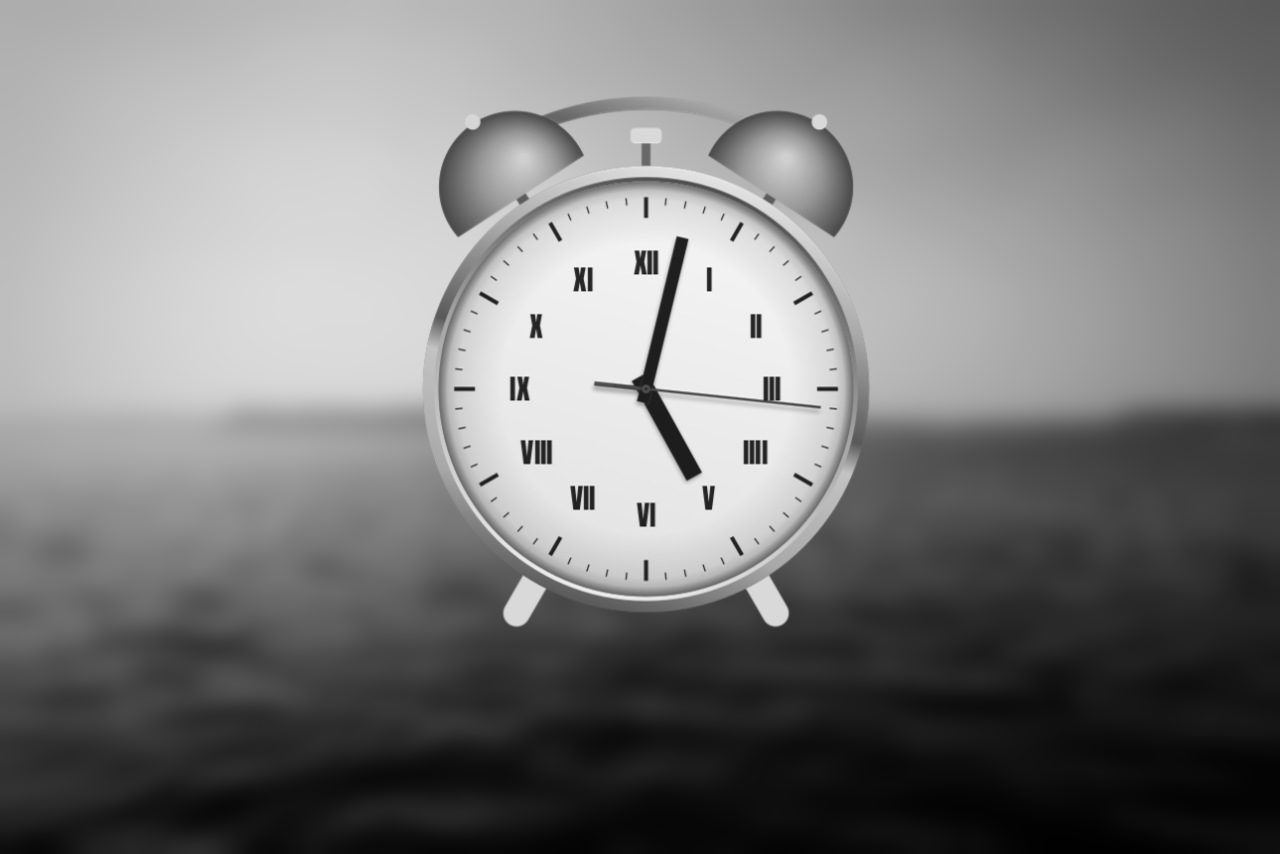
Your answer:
h=5 m=2 s=16
